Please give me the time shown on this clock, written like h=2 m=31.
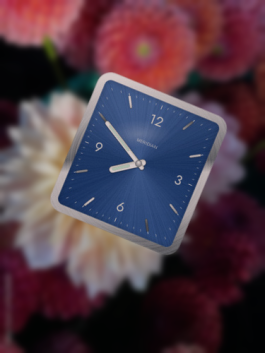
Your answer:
h=7 m=50
